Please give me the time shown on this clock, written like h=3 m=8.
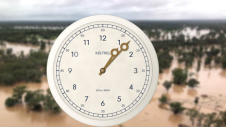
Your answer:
h=1 m=7
